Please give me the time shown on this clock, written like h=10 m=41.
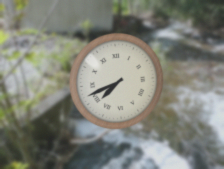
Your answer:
h=7 m=42
